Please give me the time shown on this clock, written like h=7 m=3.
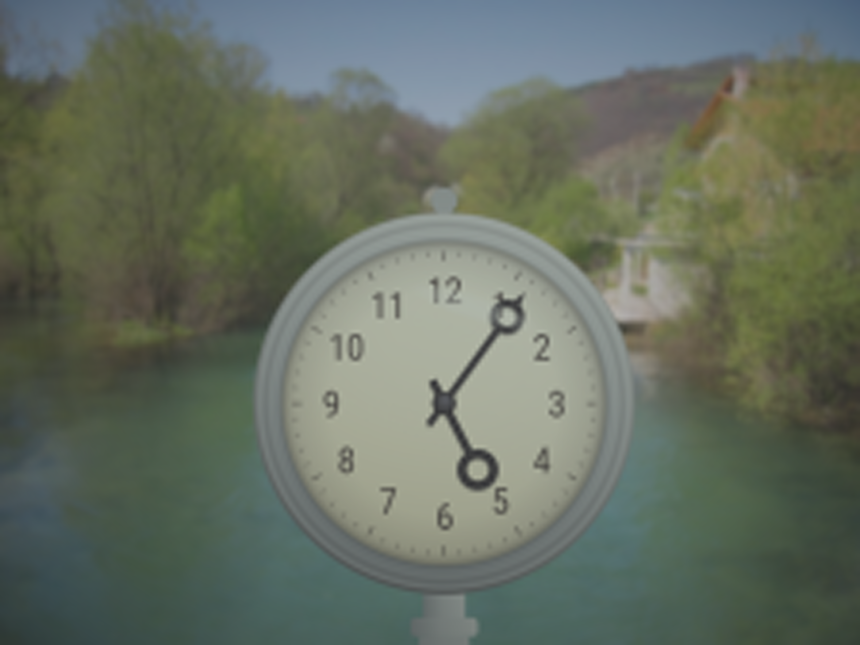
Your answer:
h=5 m=6
